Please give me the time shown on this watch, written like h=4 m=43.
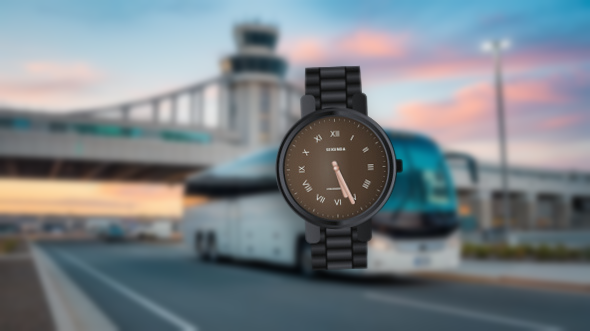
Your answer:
h=5 m=26
